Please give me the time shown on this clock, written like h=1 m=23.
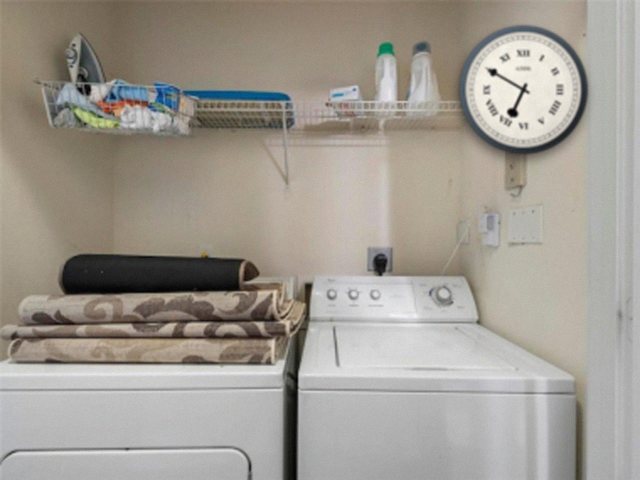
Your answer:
h=6 m=50
